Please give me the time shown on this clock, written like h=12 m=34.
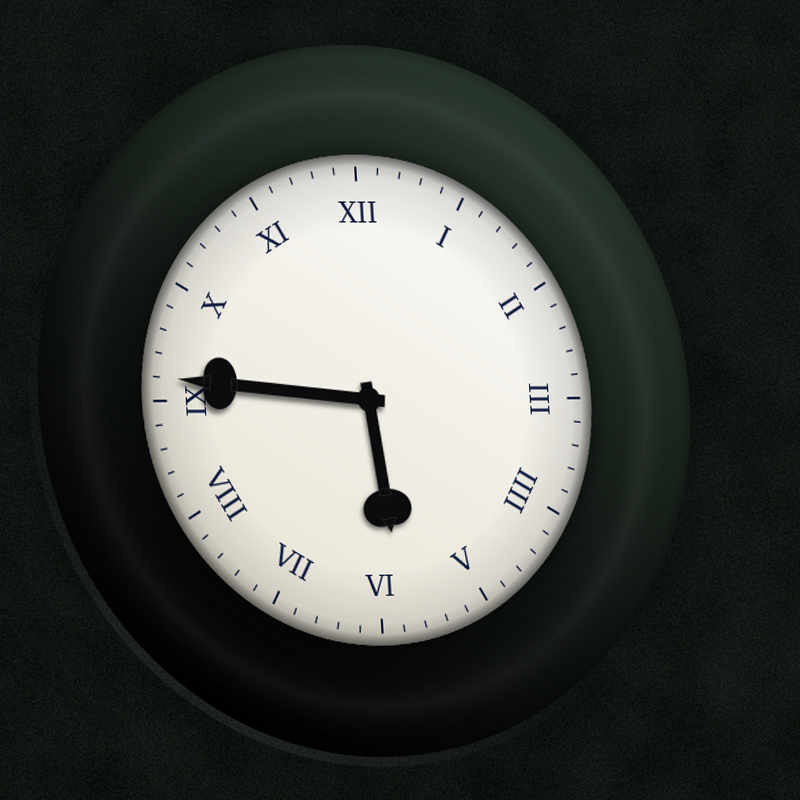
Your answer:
h=5 m=46
